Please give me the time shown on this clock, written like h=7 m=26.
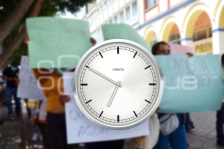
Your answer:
h=6 m=50
